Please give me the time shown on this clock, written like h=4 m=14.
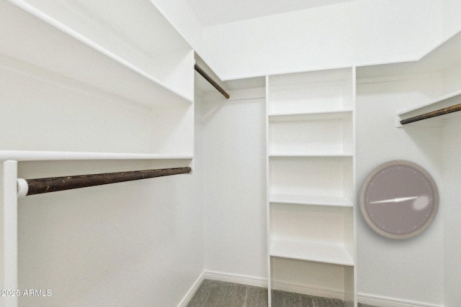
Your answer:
h=2 m=44
